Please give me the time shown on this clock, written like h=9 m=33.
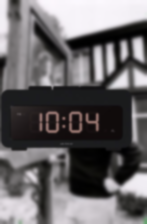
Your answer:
h=10 m=4
